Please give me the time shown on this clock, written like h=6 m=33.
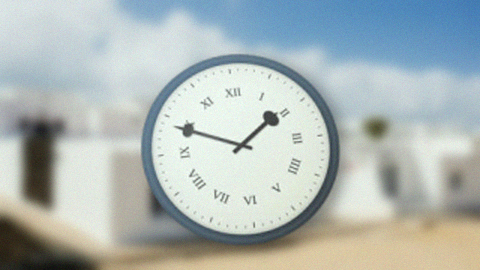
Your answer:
h=1 m=49
